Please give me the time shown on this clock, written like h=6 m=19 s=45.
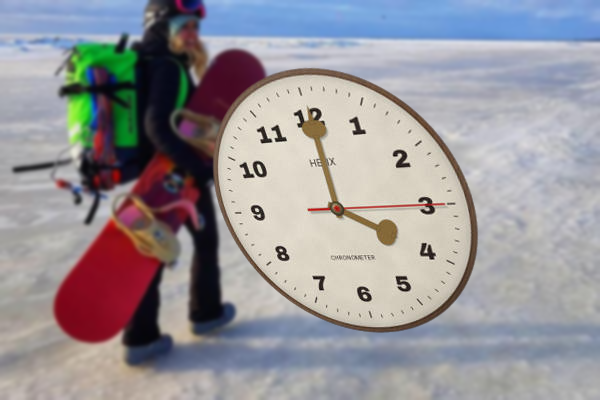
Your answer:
h=4 m=0 s=15
